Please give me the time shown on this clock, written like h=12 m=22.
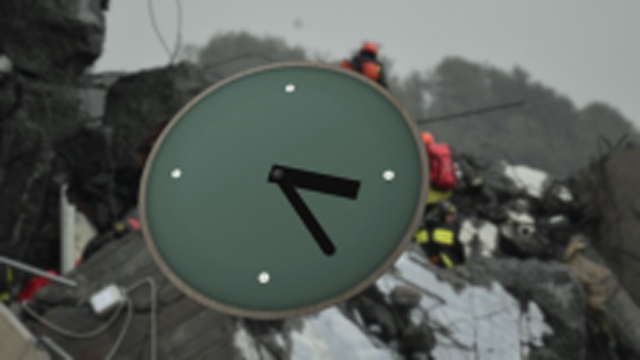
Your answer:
h=3 m=24
